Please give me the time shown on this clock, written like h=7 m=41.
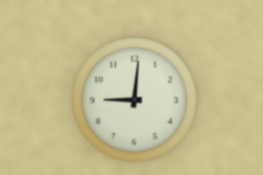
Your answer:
h=9 m=1
